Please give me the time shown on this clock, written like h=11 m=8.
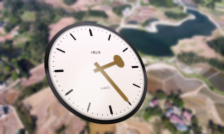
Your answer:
h=2 m=25
